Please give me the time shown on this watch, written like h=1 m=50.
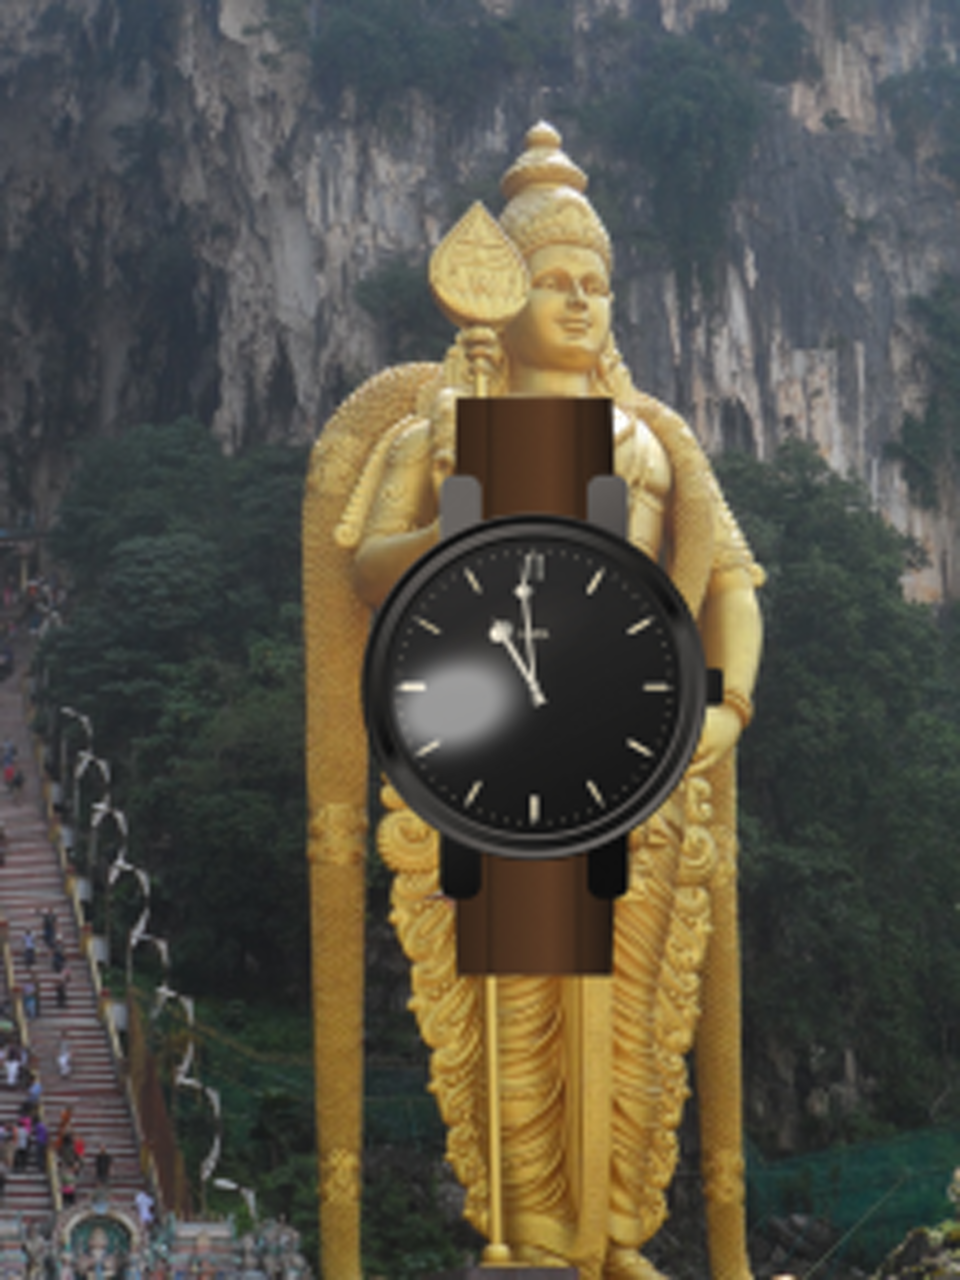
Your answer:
h=10 m=59
